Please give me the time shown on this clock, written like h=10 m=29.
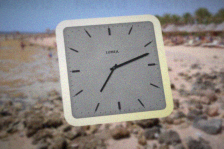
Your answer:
h=7 m=12
